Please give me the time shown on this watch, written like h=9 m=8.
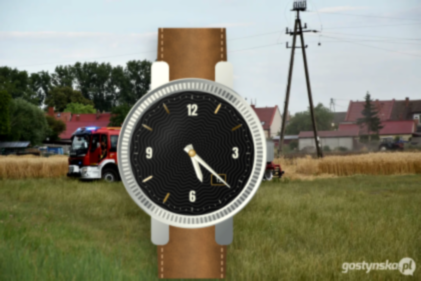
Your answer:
h=5 m=22
